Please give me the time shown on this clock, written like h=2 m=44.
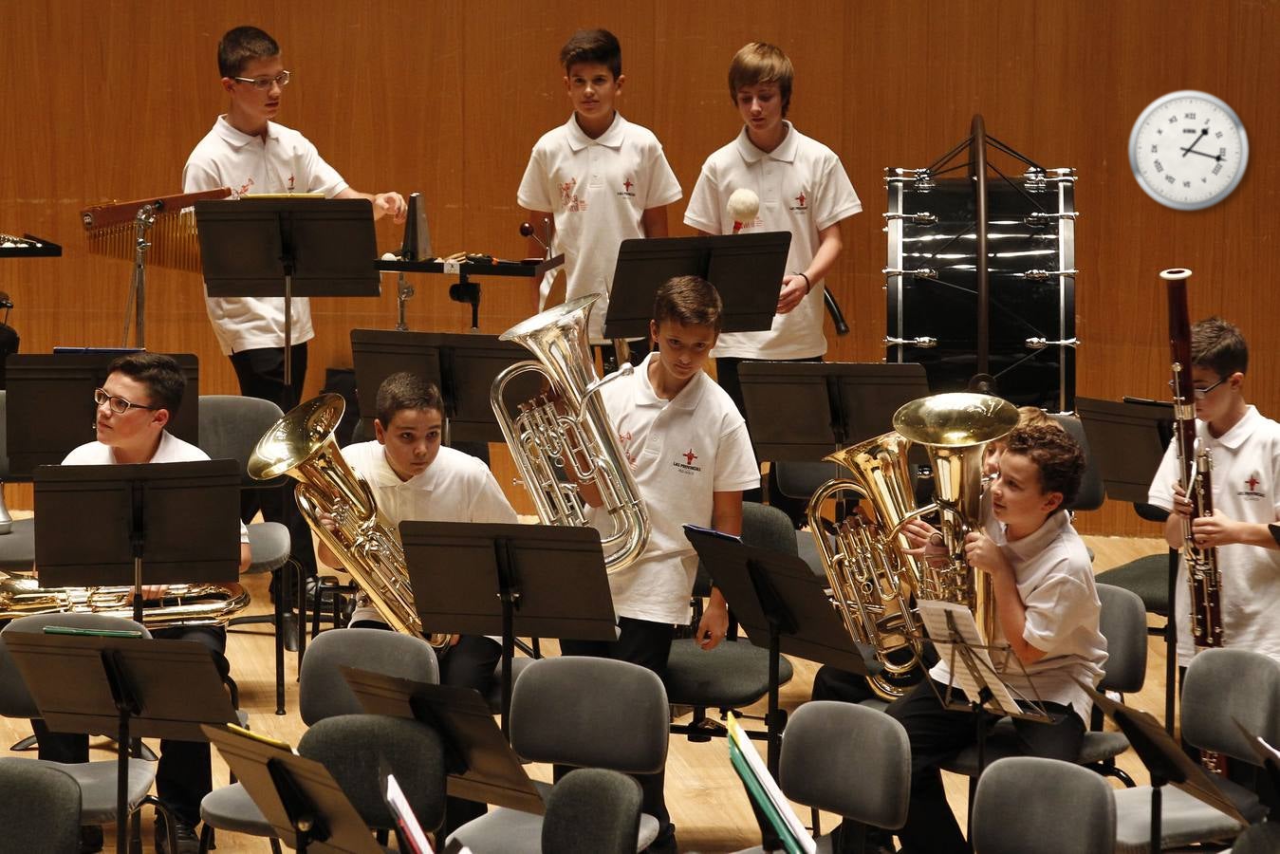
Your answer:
h=1 m=17
